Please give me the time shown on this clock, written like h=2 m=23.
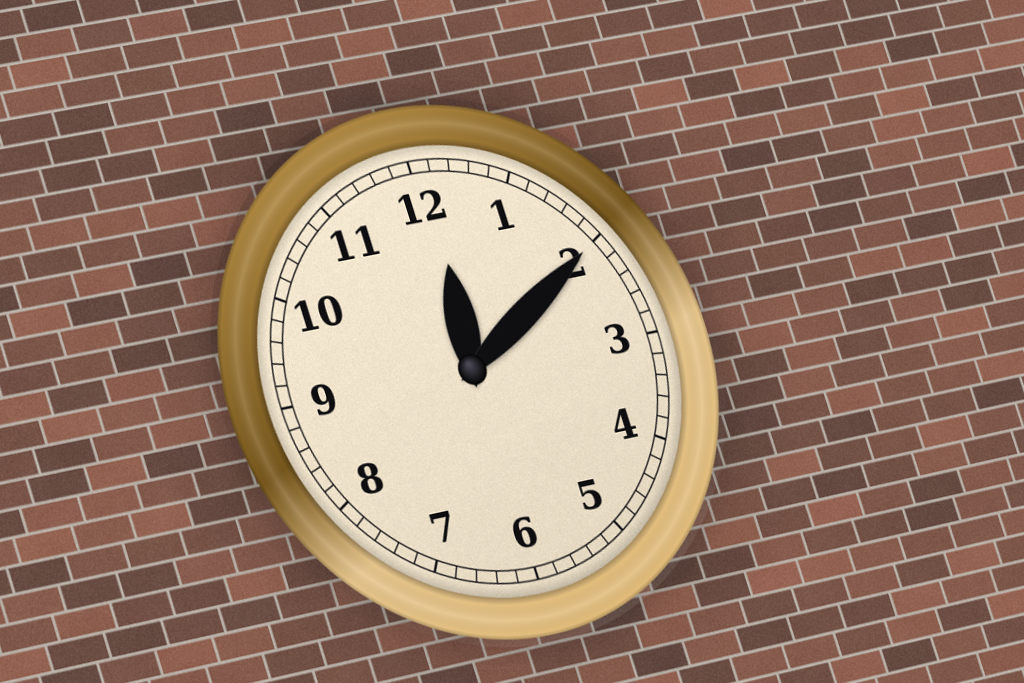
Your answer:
h=12 m=10
